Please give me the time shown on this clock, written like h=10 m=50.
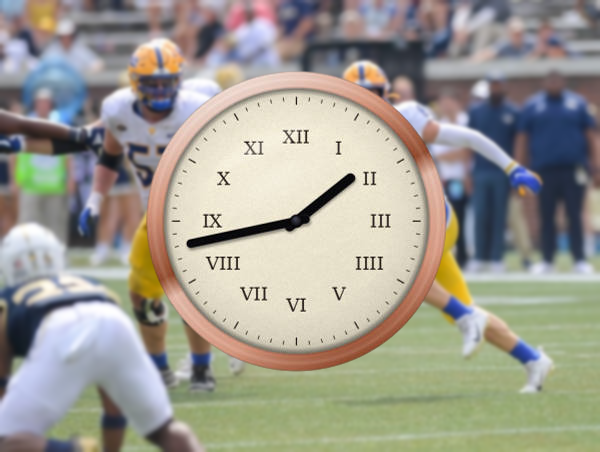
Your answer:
h=1 m=43
